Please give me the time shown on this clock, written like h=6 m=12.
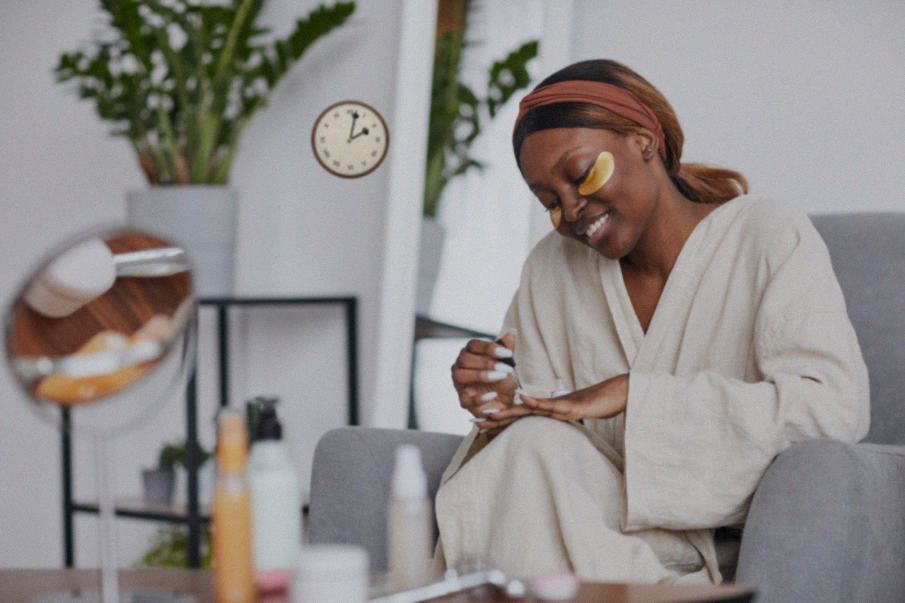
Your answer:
h=2 m=2
